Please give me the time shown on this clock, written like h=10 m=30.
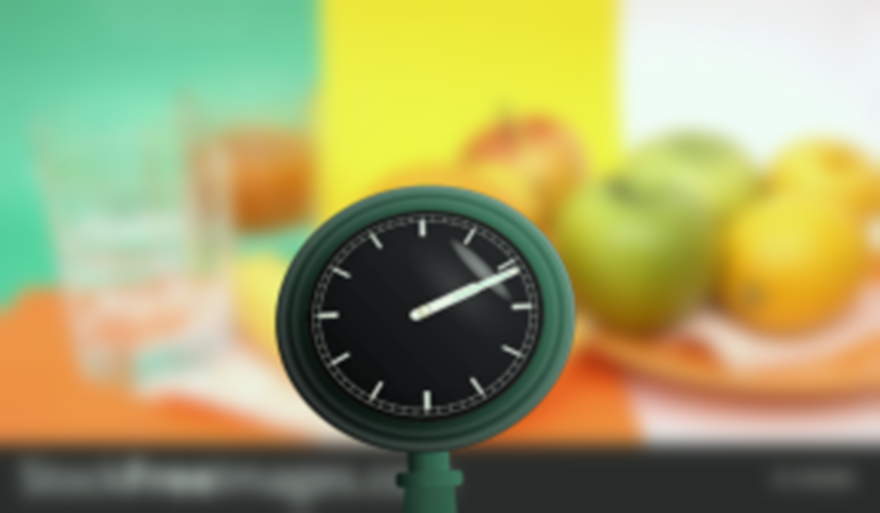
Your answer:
h=2 m=11
